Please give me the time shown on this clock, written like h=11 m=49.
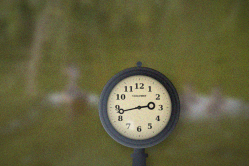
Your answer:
h=2 m=43
